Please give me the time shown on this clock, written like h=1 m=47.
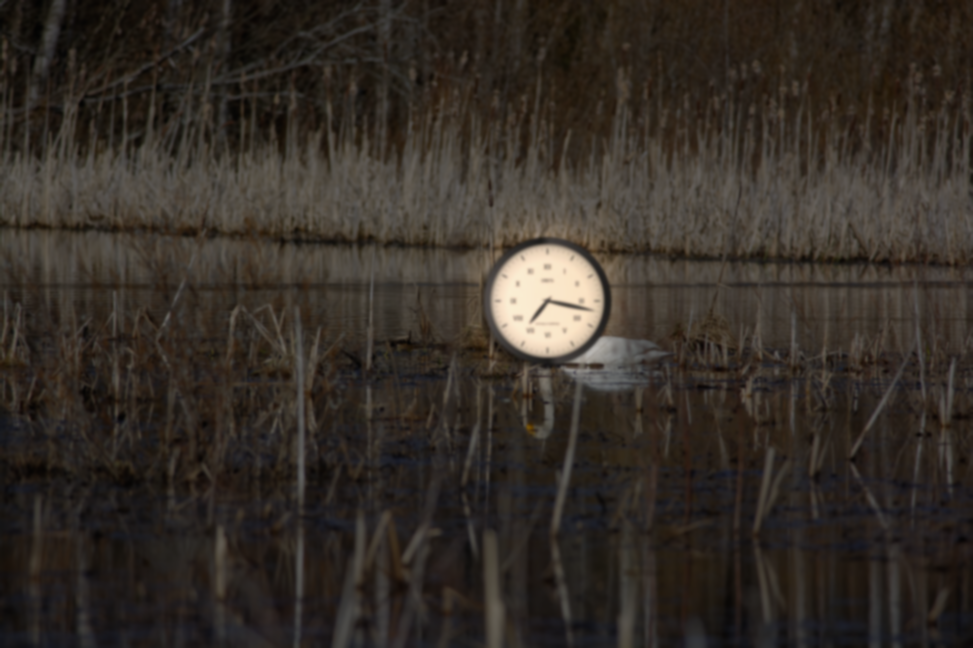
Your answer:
h=7 m=17
